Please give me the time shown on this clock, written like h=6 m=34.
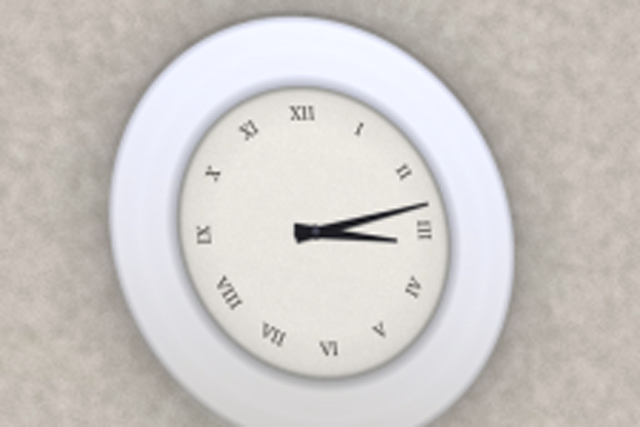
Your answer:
h=3 m=13
